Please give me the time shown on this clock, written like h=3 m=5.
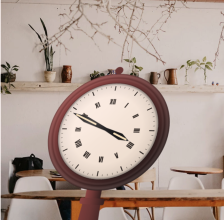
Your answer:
h=3 m=49
